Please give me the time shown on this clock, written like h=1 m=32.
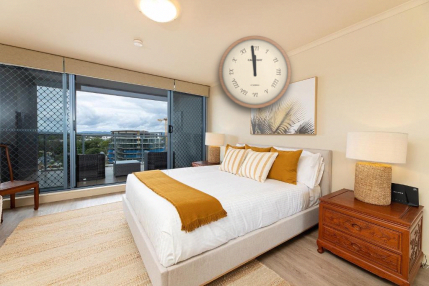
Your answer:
h=11 m=59
